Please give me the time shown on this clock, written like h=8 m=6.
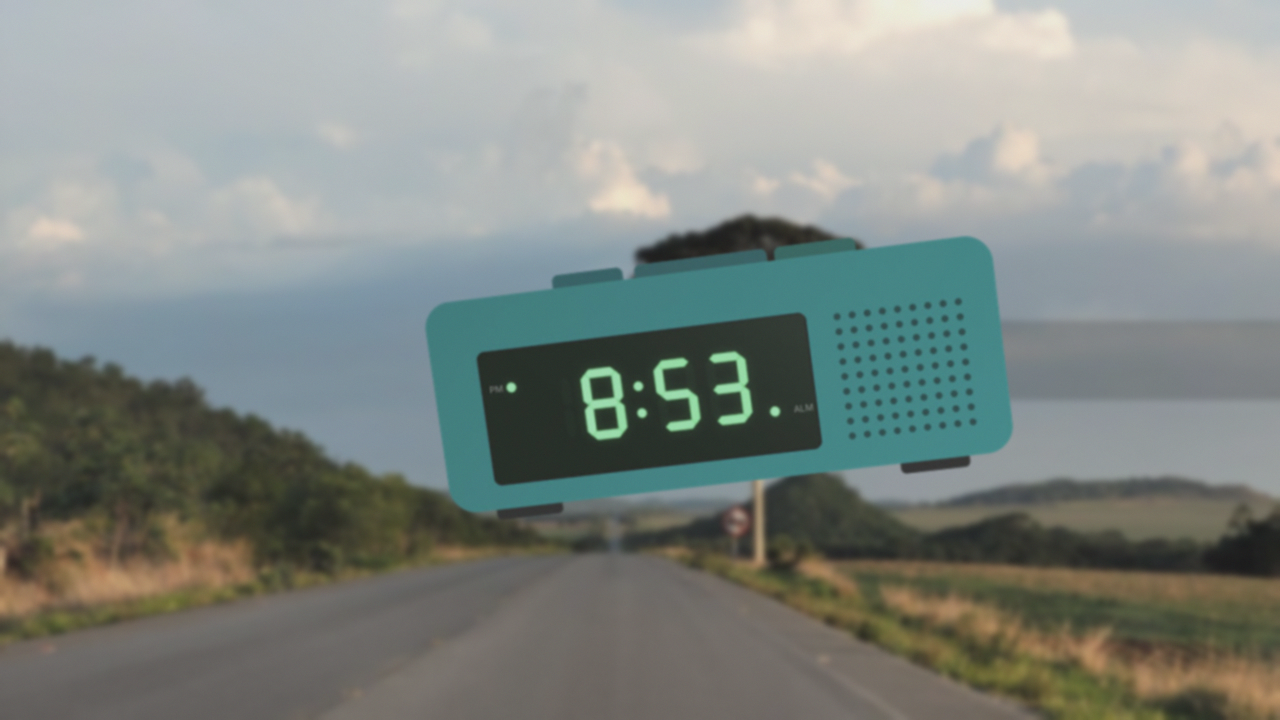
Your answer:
h=8 m=53
